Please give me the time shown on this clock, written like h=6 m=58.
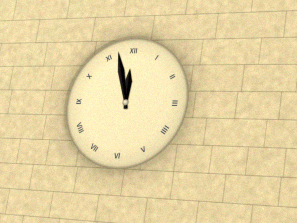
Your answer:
h=11 m=57
